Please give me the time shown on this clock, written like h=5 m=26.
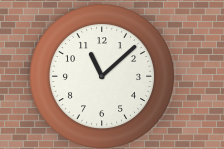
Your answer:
h=11 m=8
